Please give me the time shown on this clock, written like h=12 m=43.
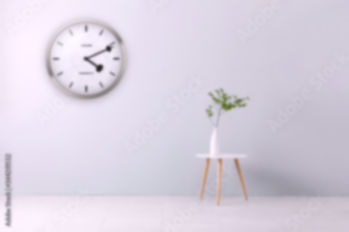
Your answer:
h=4 m=11
